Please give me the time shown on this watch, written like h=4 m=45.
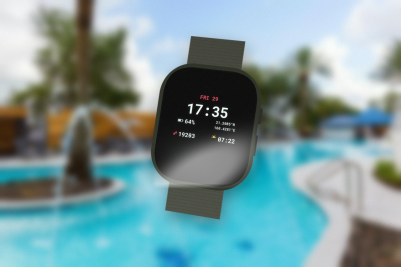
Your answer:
h=17 m=35
